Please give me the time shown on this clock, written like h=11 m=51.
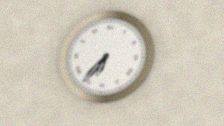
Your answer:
h=6 m=36
